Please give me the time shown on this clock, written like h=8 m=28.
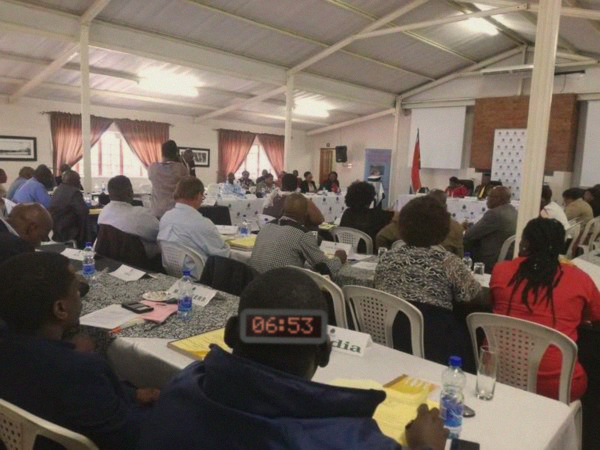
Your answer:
h=6 m=53
